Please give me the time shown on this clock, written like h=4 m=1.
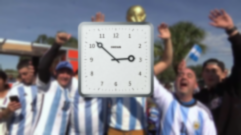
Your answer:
h=2 m=52
